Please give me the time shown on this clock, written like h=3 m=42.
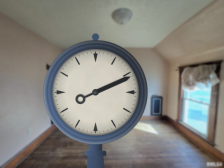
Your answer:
h=8 m=11
